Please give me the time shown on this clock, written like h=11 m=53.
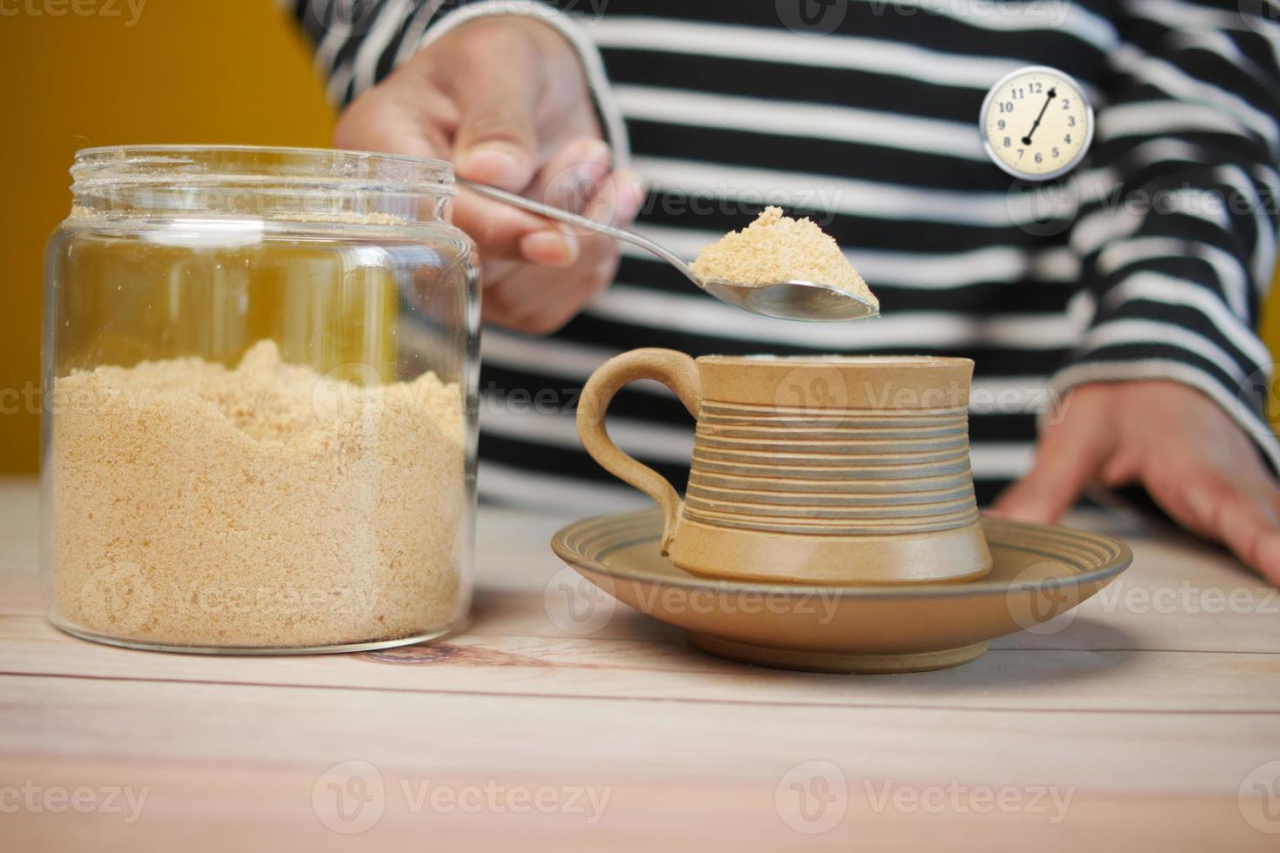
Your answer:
h=7 m=5
